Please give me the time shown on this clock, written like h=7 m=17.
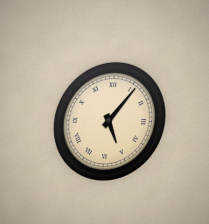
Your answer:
h=5 m=6
